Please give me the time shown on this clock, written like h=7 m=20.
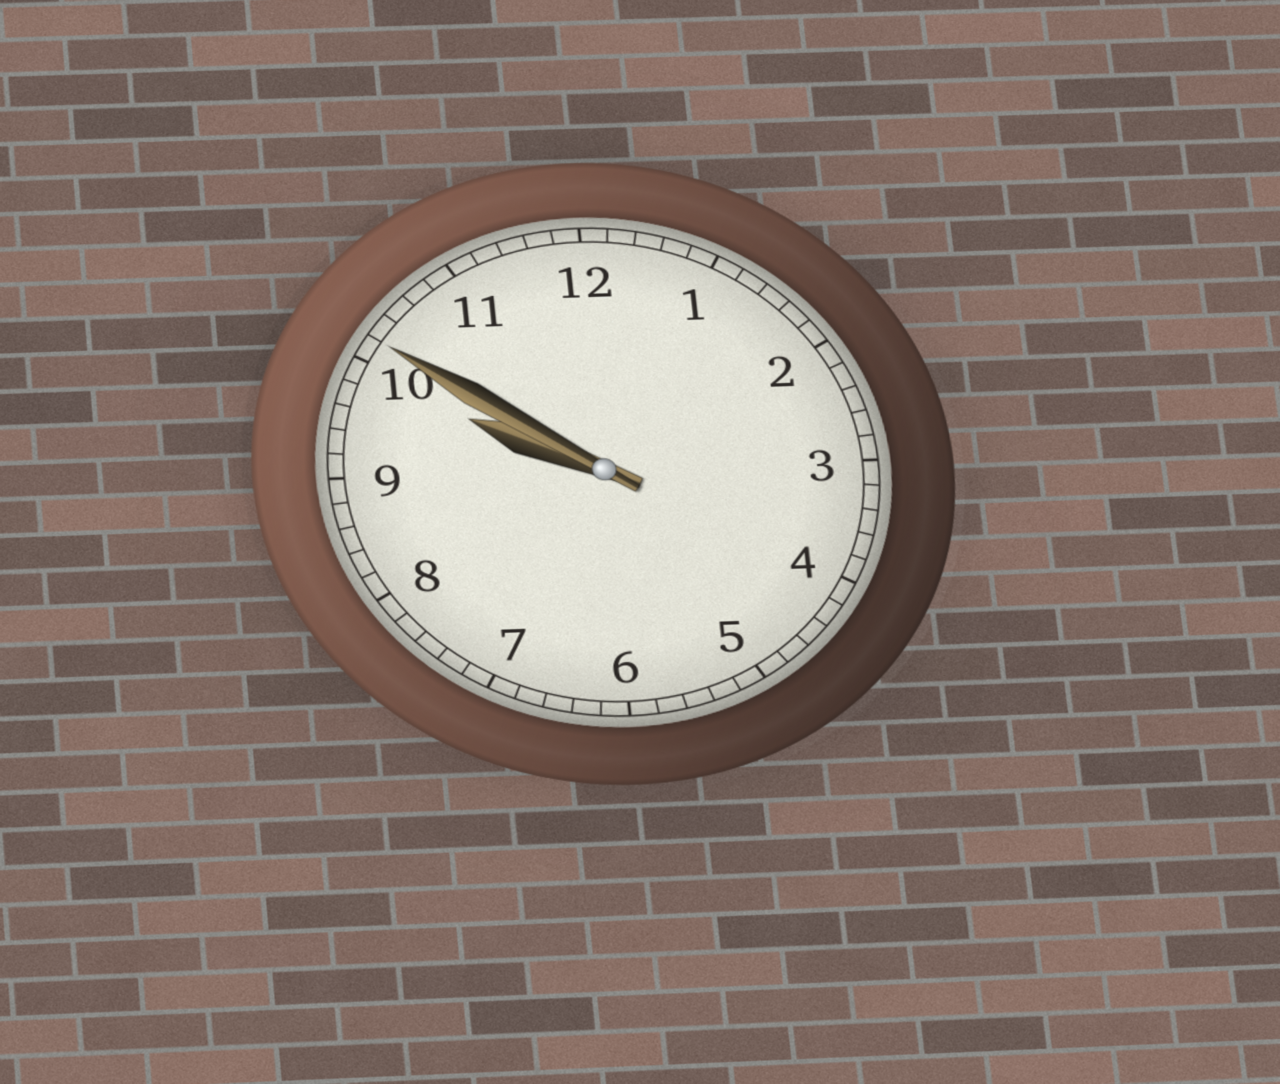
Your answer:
h=9 m=51
